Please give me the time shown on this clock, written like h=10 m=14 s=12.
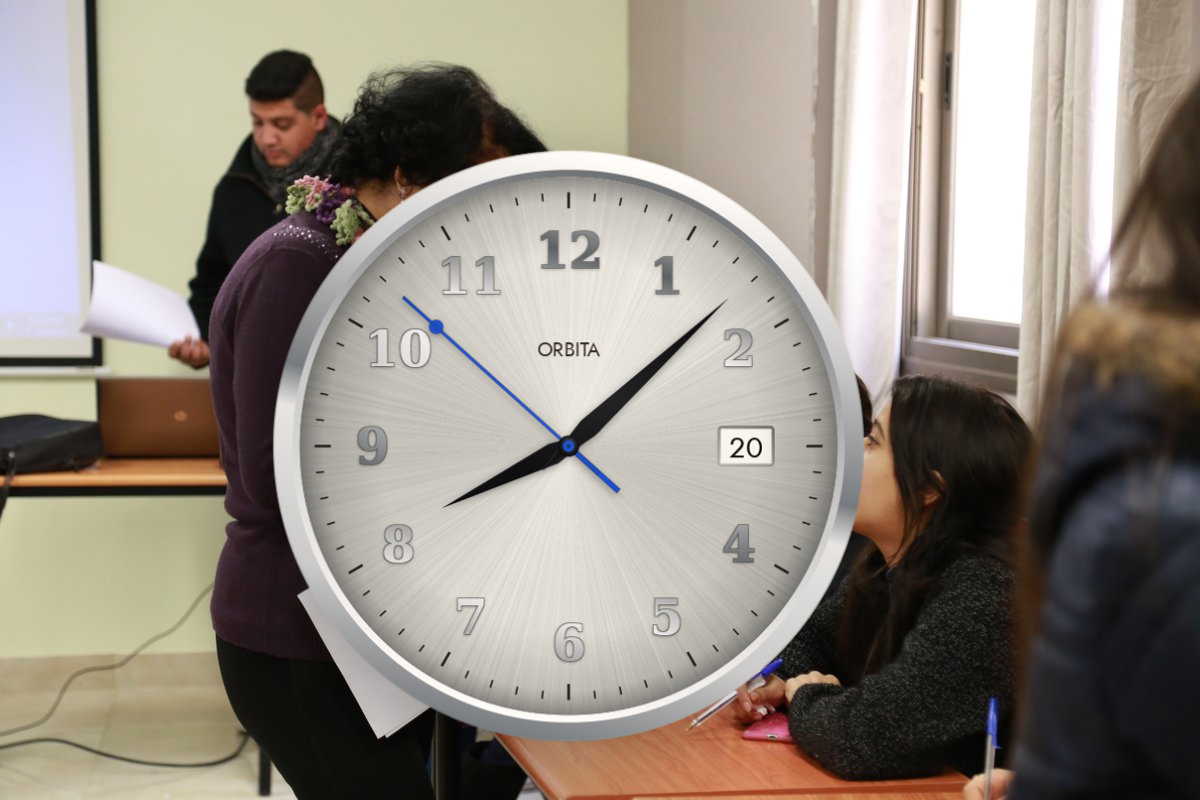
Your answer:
h=8 m=7 s=52
